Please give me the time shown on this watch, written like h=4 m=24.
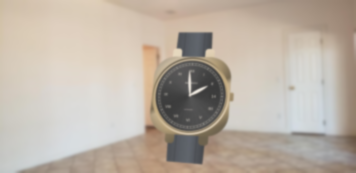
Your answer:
h=1 m=59
